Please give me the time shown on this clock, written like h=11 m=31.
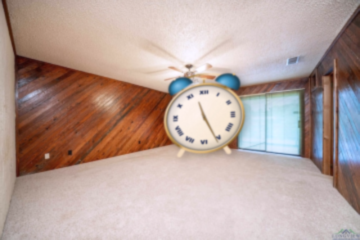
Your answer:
h=11 m=26
